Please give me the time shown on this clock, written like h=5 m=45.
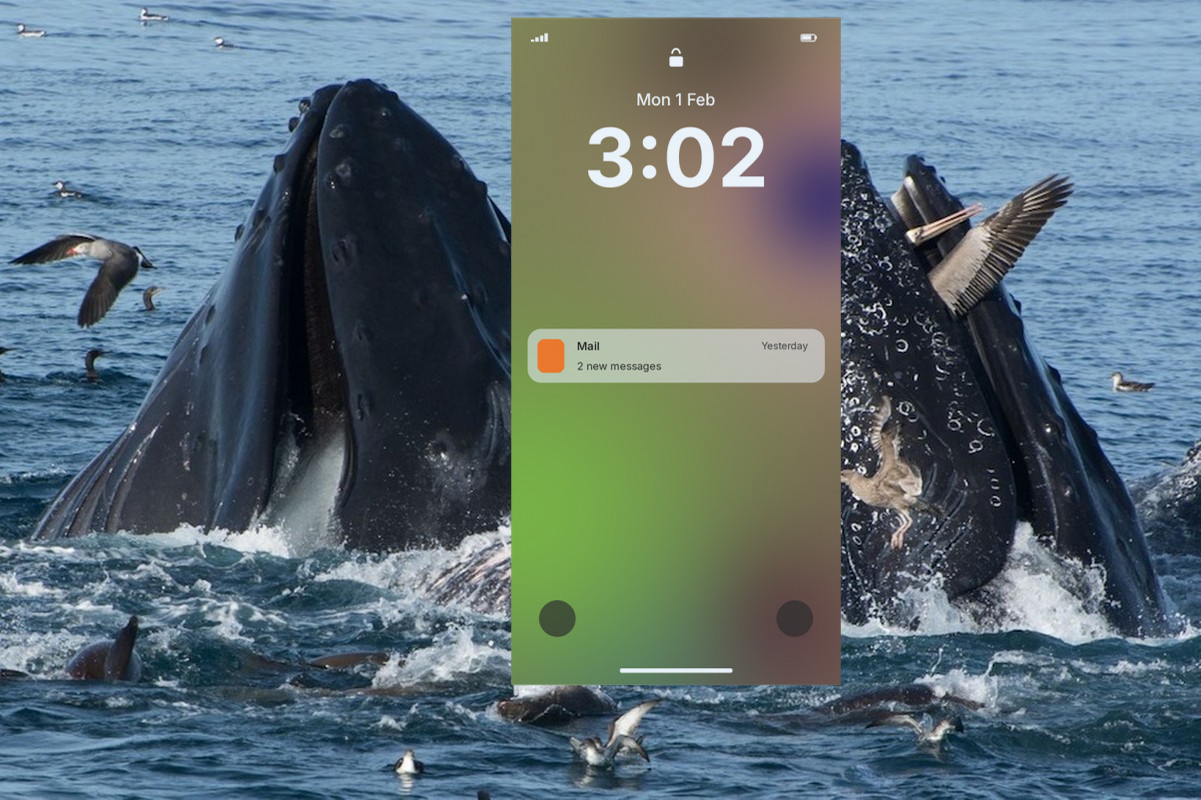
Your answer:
h=3 m=2
